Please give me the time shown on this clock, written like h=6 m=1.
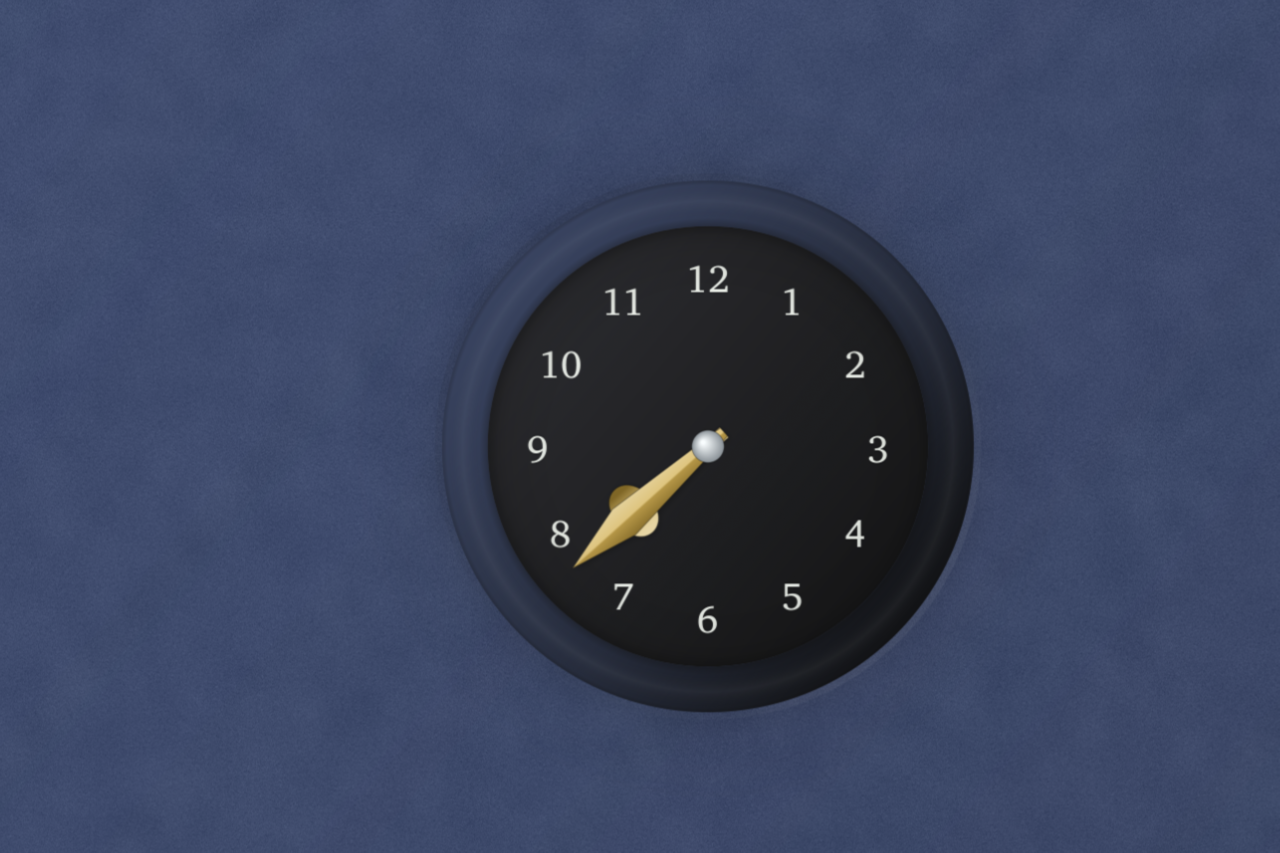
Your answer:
h=7 m=38
